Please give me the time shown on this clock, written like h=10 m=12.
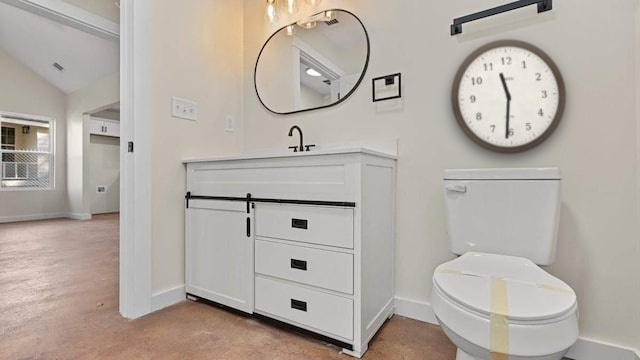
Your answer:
h=11 m=31
